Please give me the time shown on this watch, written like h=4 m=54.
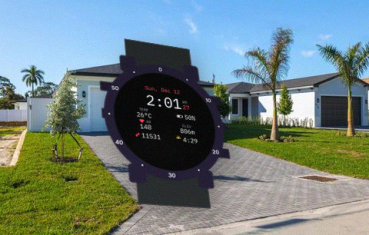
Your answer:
h=2 m=1
